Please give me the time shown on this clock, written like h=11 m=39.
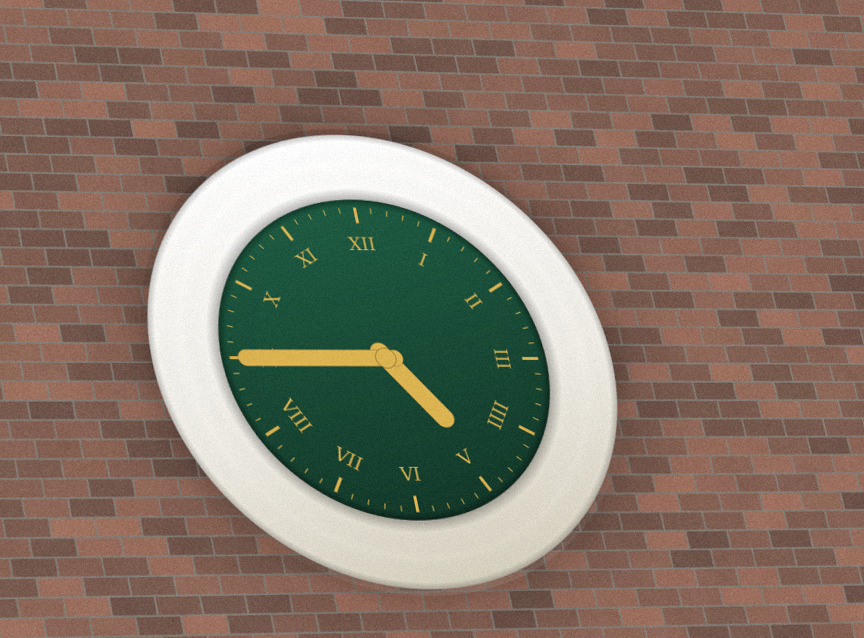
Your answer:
h=4 m=45
